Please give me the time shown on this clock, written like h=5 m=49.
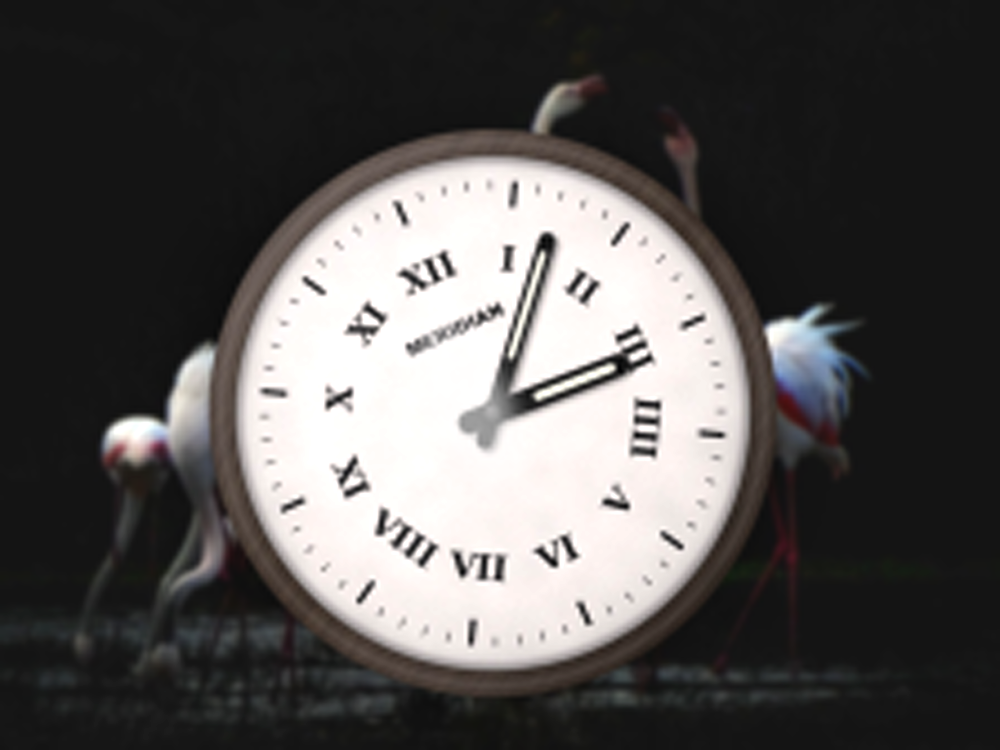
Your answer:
h=3 m=7
